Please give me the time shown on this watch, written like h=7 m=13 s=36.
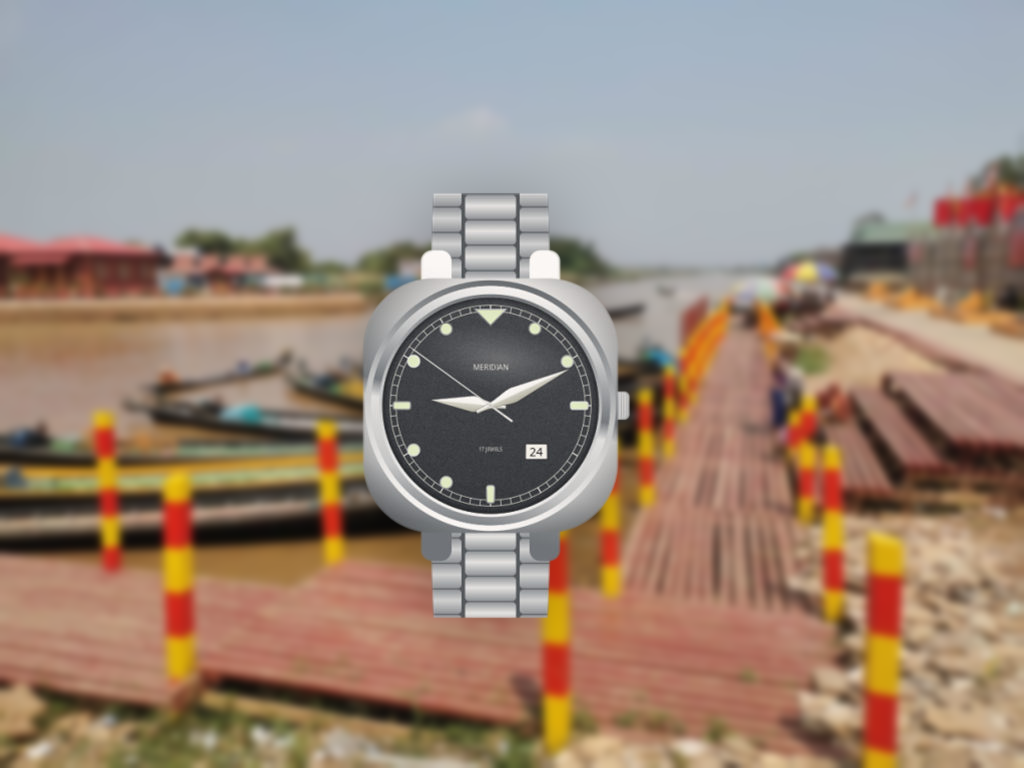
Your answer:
h=9 m=10 s=51
